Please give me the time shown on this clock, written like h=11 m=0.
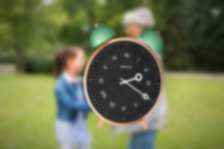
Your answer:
h=2 m=20
